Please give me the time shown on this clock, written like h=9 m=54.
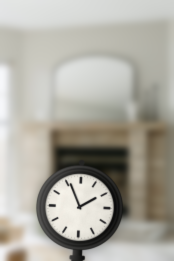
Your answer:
h=1 m=56
